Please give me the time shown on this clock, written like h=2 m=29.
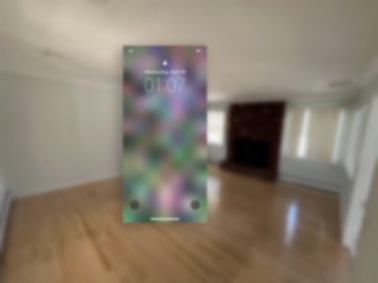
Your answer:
h=1 m=7
